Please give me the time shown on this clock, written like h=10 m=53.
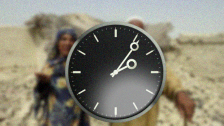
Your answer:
h=2 m=6
